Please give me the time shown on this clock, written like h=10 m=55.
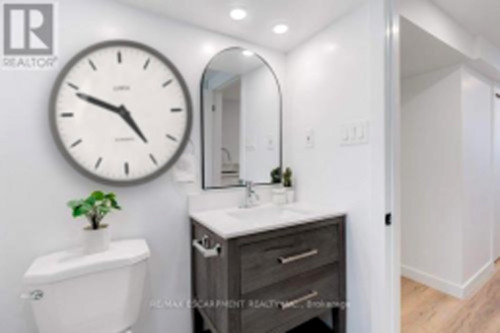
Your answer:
h=4 m=49
